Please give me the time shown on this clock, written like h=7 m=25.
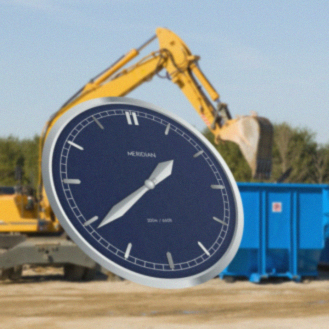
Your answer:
h=1 m=39
